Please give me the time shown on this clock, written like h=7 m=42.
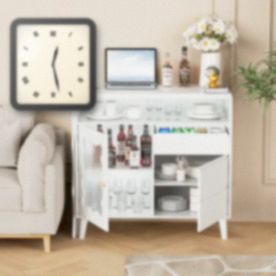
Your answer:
h=12 m=28
